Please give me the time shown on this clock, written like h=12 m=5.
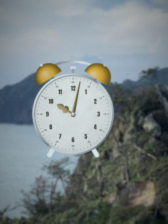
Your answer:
h=10 m=2
